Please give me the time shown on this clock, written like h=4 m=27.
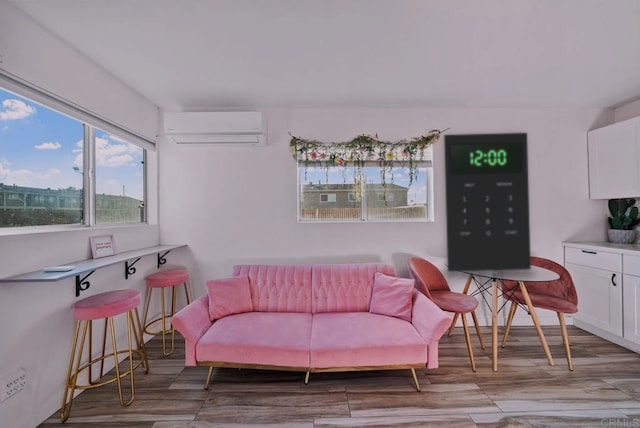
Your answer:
h=12 m=0
